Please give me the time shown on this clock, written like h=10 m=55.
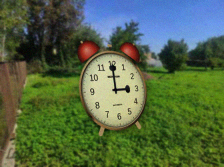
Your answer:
h=3 m=0
